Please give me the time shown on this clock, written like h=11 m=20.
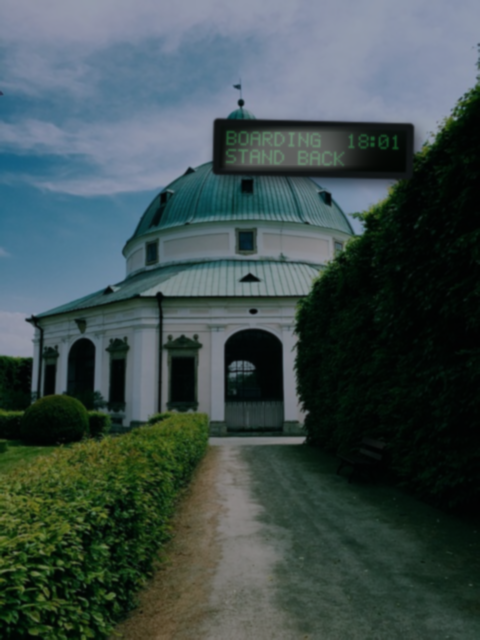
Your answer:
h=18 m=1
